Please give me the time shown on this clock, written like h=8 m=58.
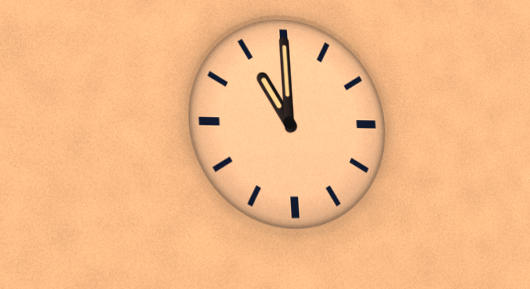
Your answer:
h=11 m=0
